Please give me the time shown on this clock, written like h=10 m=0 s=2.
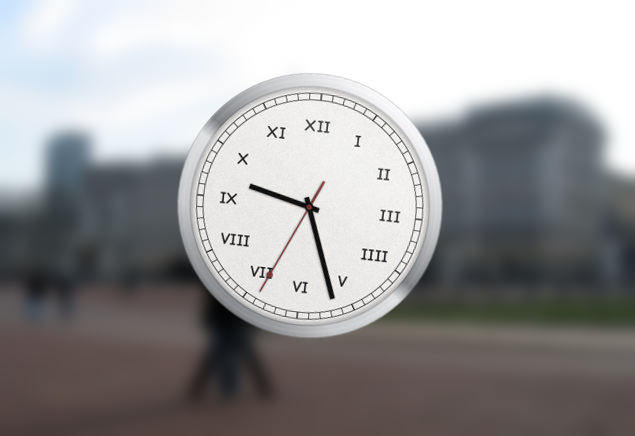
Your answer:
h=9 m=26 s=34
